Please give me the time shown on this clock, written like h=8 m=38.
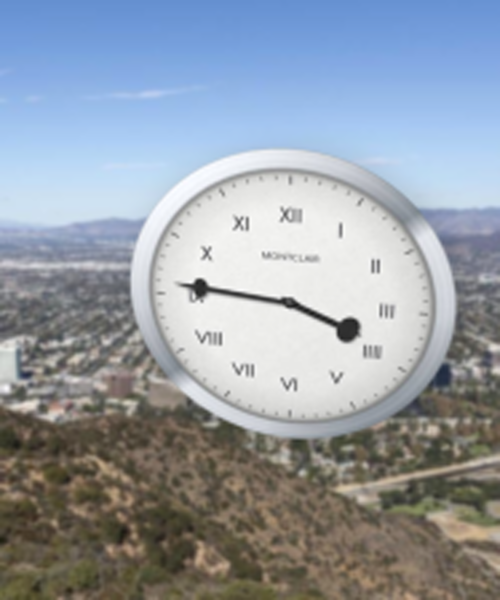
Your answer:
h=3 m=46
